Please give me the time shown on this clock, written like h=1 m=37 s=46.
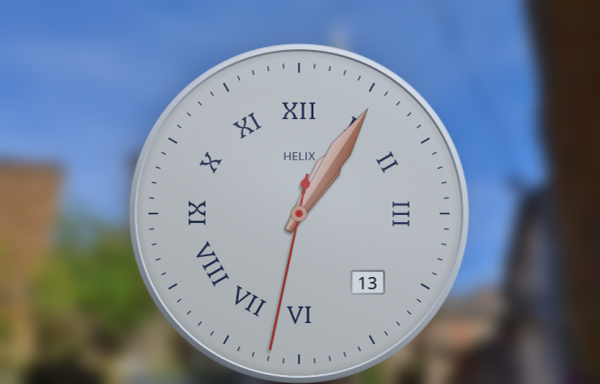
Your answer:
h=1 m=5 s=32
